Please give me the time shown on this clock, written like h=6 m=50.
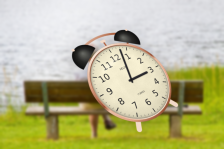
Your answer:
h=3 m=3
